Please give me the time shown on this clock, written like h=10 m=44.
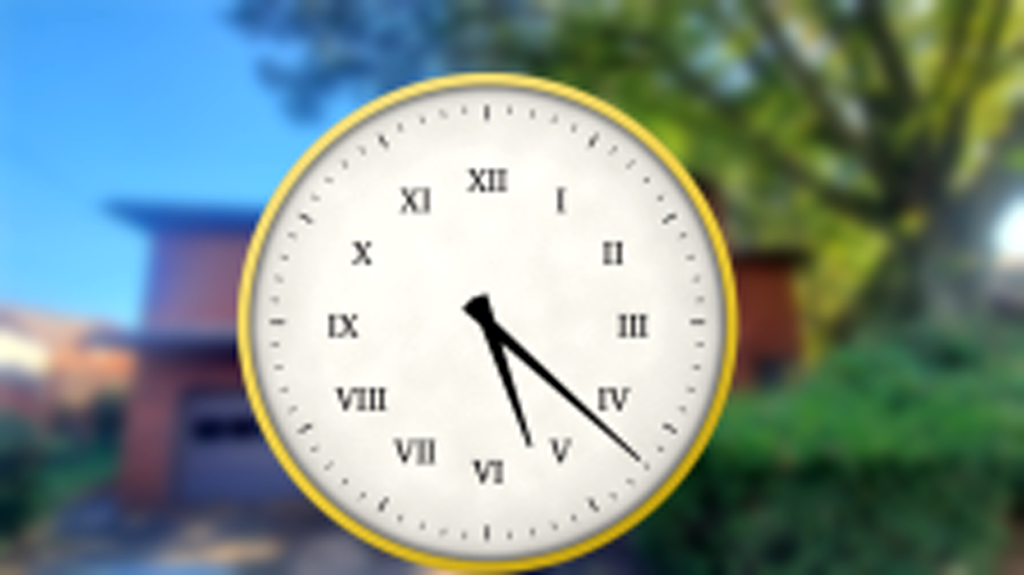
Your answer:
h=5 m=22
